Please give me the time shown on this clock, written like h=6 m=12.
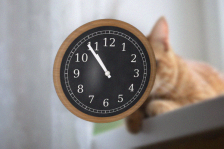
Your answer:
h=10 m=54
